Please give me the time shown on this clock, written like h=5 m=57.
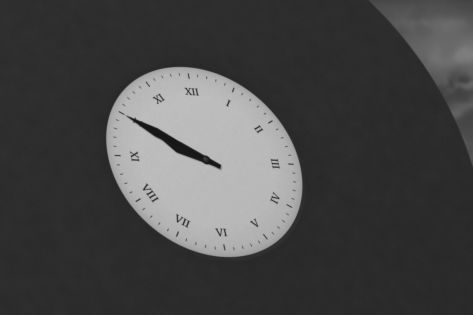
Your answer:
h=9 m=50
